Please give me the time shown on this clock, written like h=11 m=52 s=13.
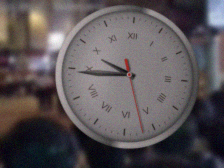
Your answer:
h=9 m=44 s=27
